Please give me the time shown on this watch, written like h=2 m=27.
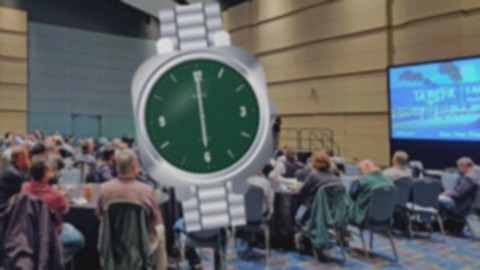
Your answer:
h=6 m=0
